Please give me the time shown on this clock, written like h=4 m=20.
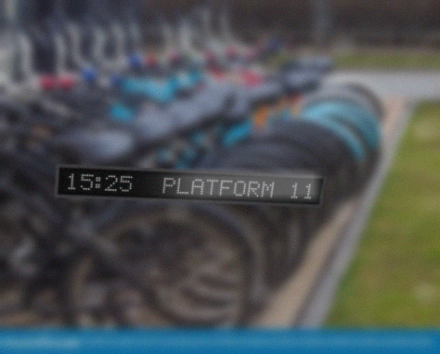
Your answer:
h=15 m=25
